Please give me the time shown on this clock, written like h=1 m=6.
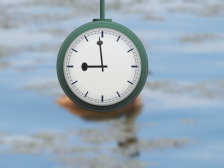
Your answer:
h=8 m=59
